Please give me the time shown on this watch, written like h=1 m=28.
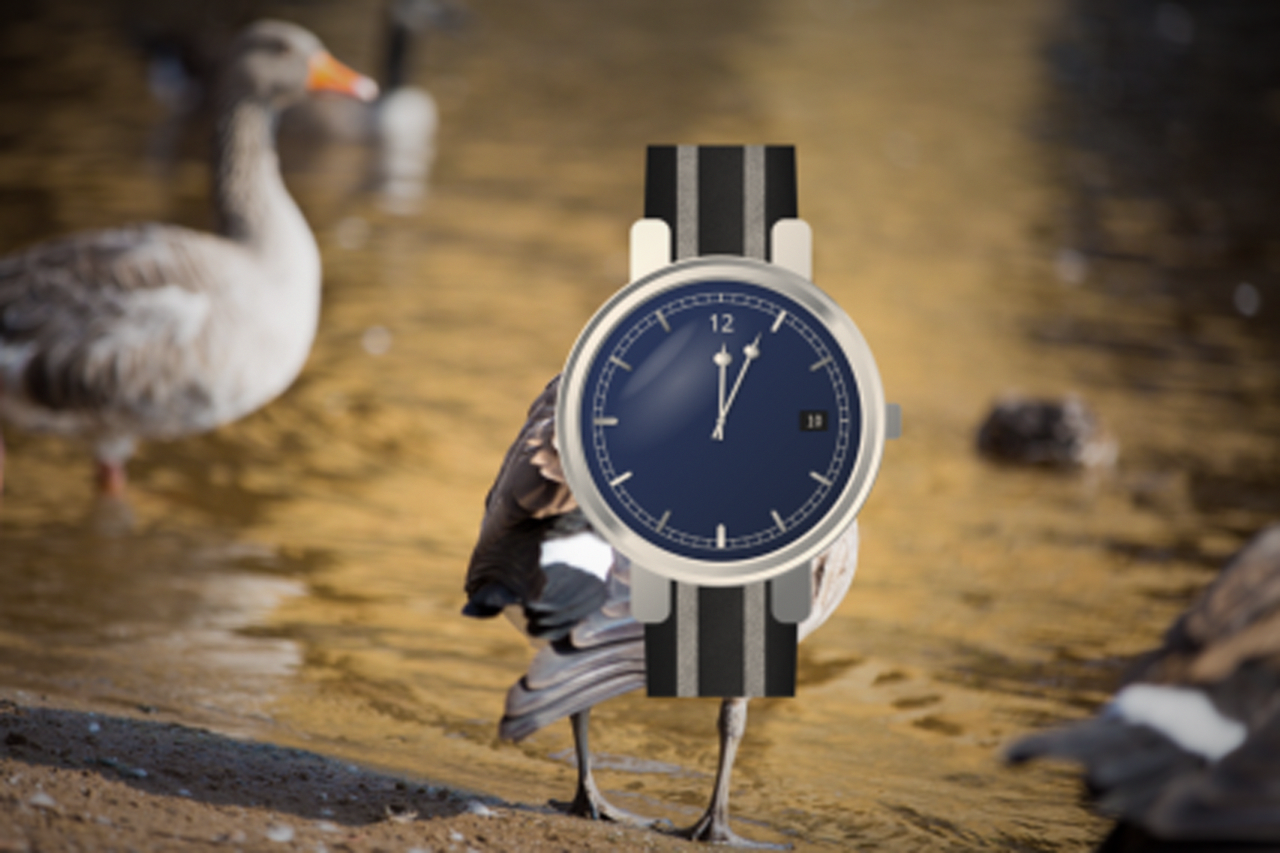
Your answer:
h=12 m=4
